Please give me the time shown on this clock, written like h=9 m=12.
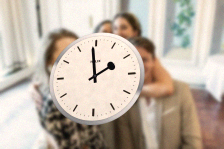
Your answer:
h=1 m=59
